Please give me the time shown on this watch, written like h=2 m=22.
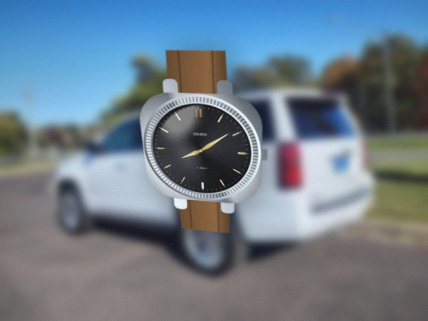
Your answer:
h=8 m=9
